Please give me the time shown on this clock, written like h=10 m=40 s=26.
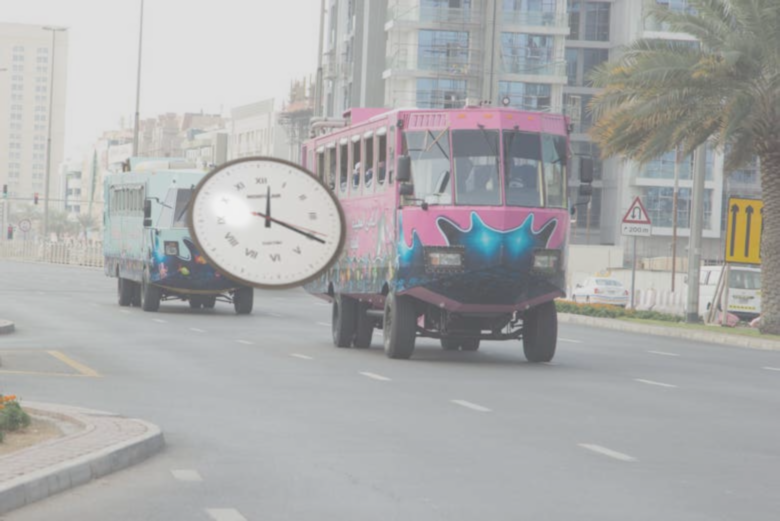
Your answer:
h=12 m=20 s=19
